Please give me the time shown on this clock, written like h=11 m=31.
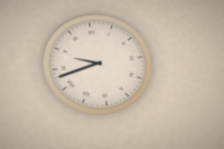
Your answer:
h=9 m=43
